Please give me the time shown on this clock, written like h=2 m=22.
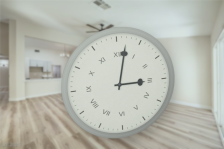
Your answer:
h=3 m=2
